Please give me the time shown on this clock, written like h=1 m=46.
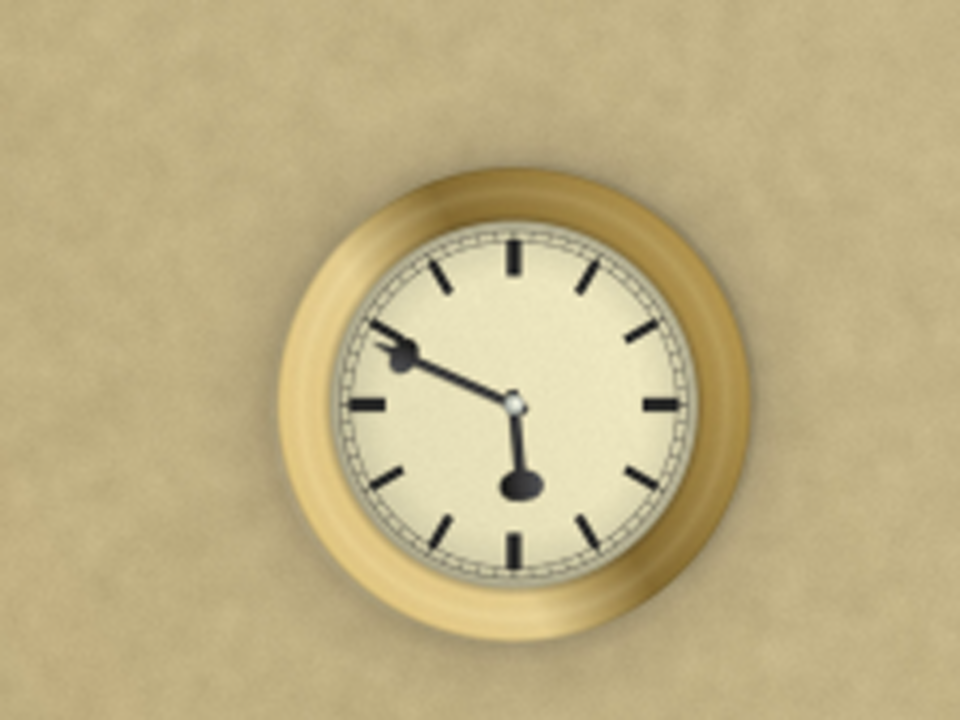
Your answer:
h=5 m=49
